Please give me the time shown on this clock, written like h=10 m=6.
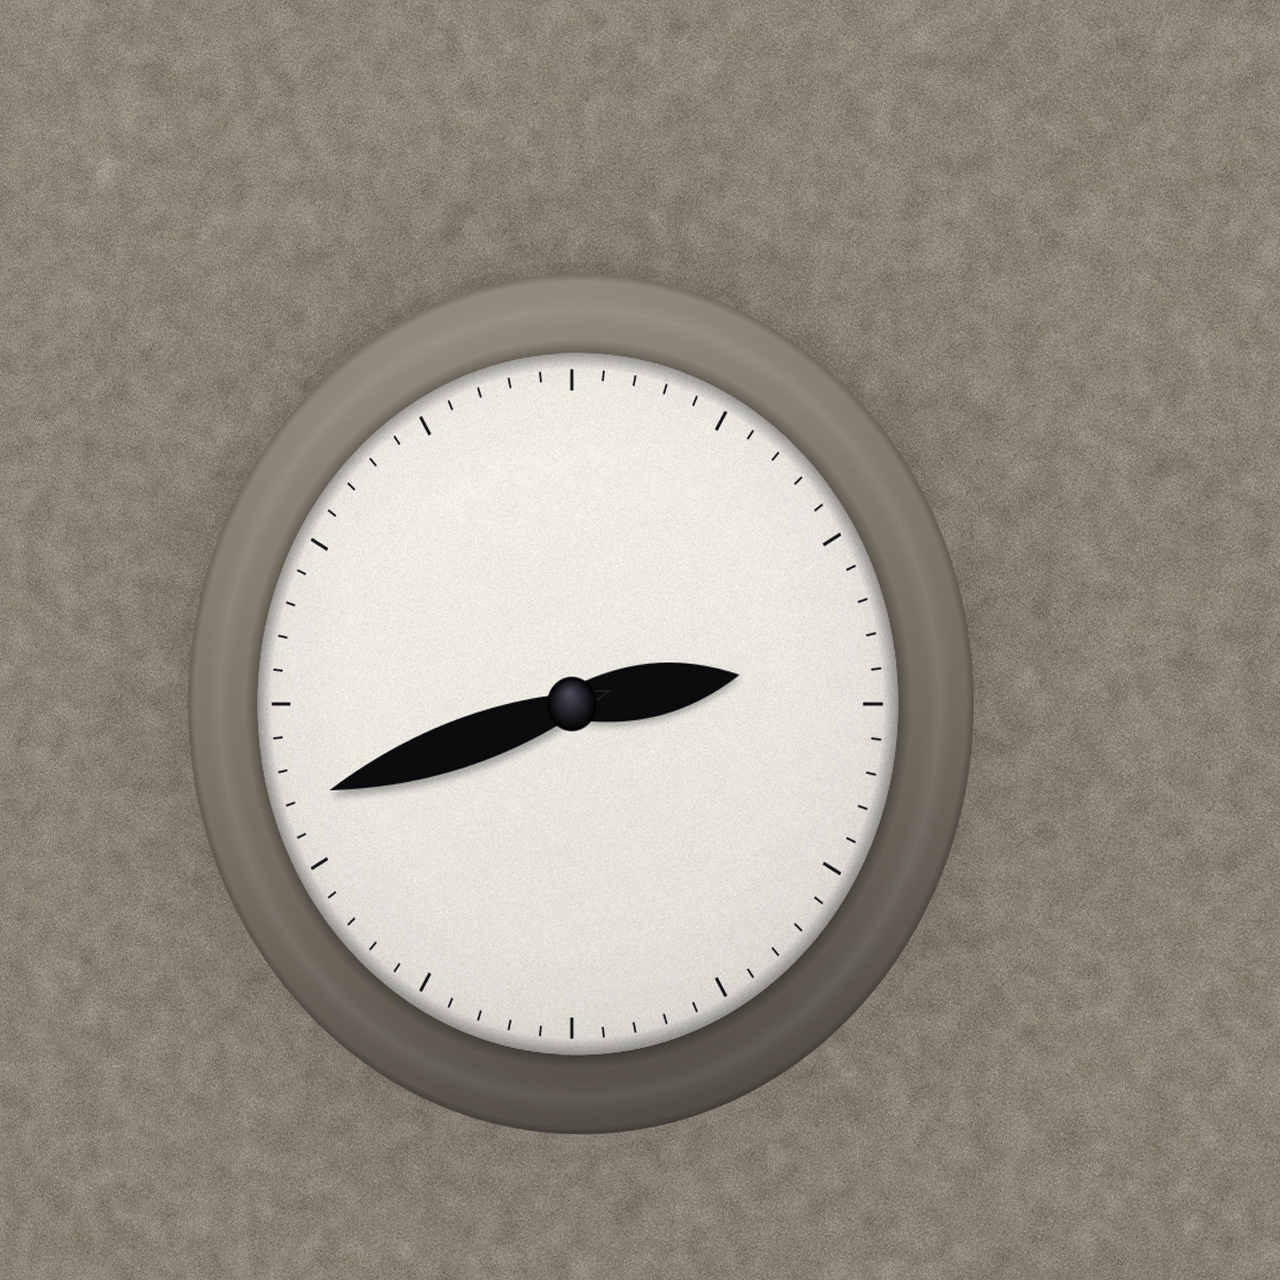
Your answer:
h=2 m=42
